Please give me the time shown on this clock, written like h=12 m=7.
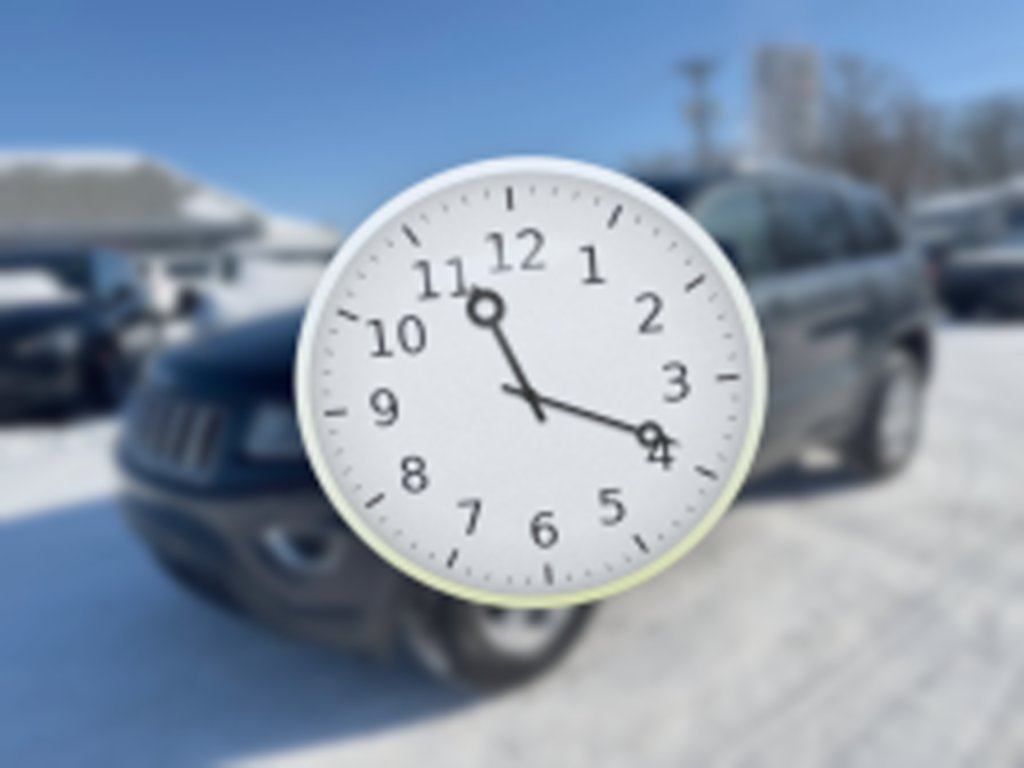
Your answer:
h=11 m=19
